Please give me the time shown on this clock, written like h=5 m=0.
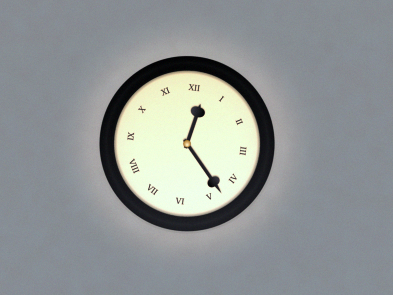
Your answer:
h=12 m=23
